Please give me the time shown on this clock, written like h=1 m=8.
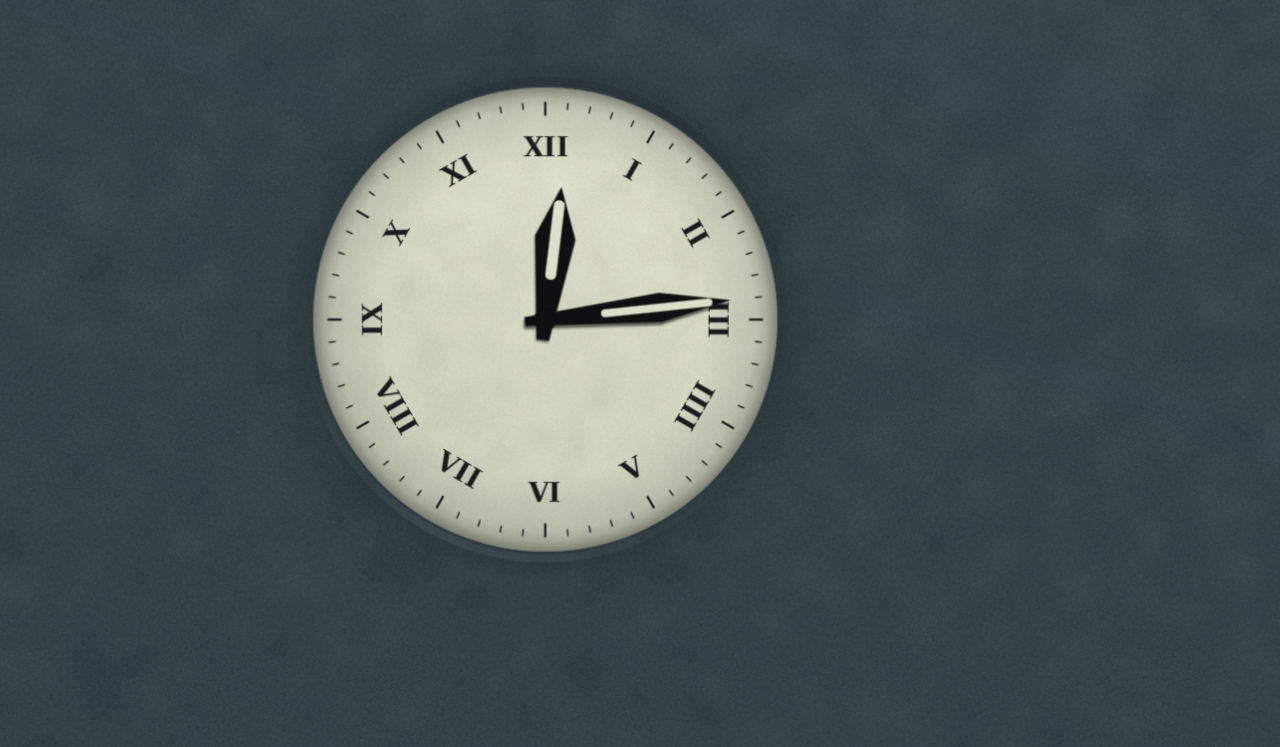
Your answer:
h=12 m=14
